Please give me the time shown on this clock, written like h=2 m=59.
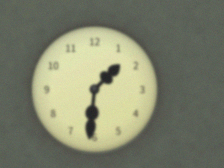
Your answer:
h=1 m=31
